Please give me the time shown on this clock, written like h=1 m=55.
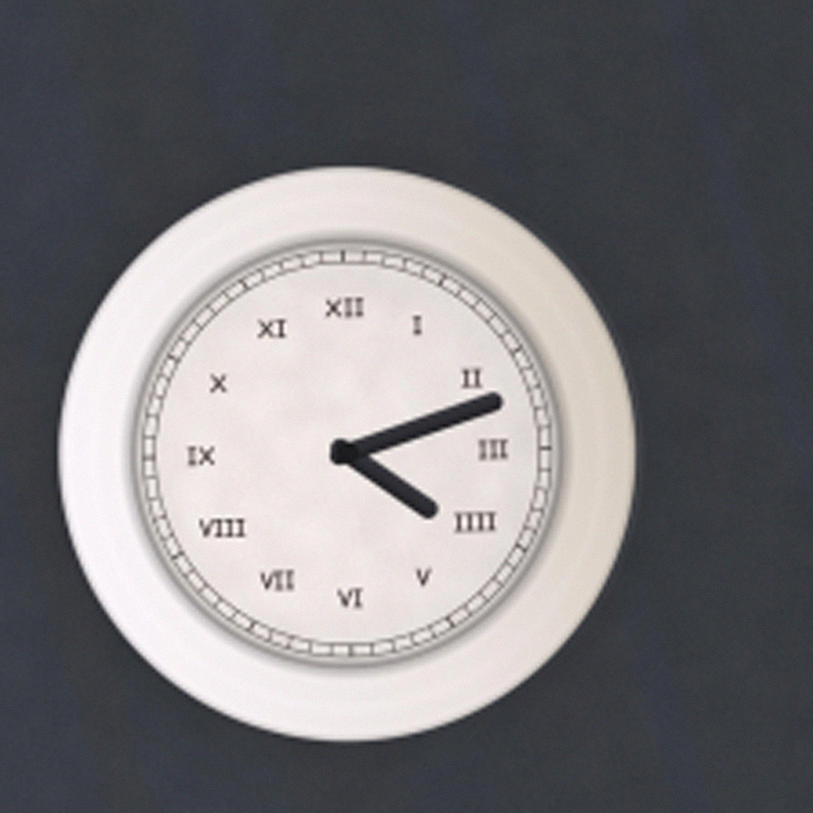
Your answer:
h=4 m=12
